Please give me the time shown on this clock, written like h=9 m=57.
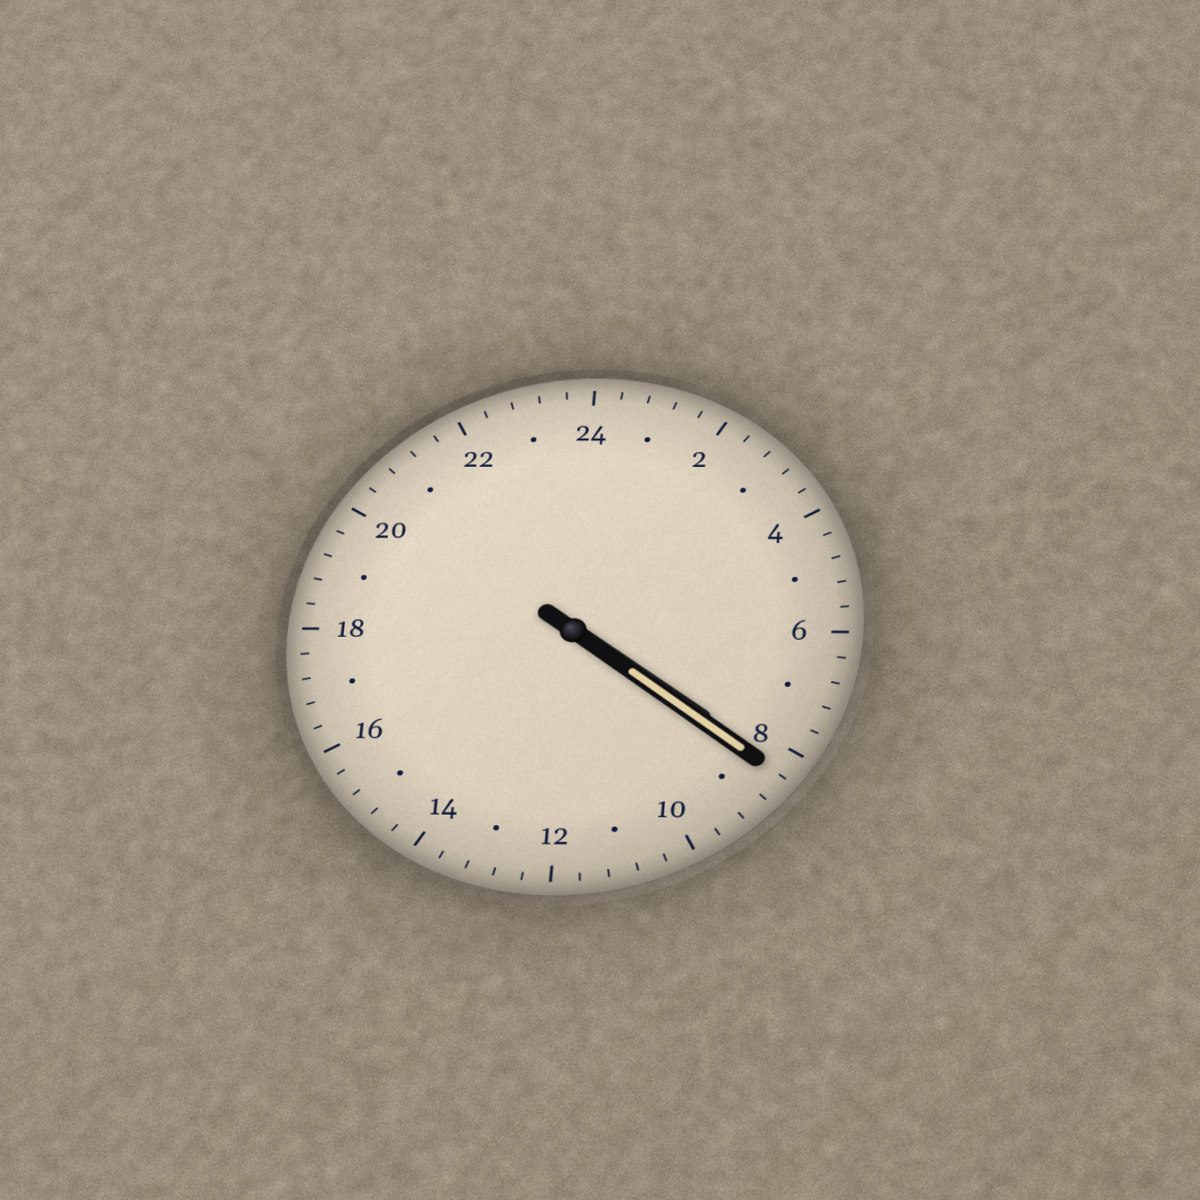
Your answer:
h=8 m=21
